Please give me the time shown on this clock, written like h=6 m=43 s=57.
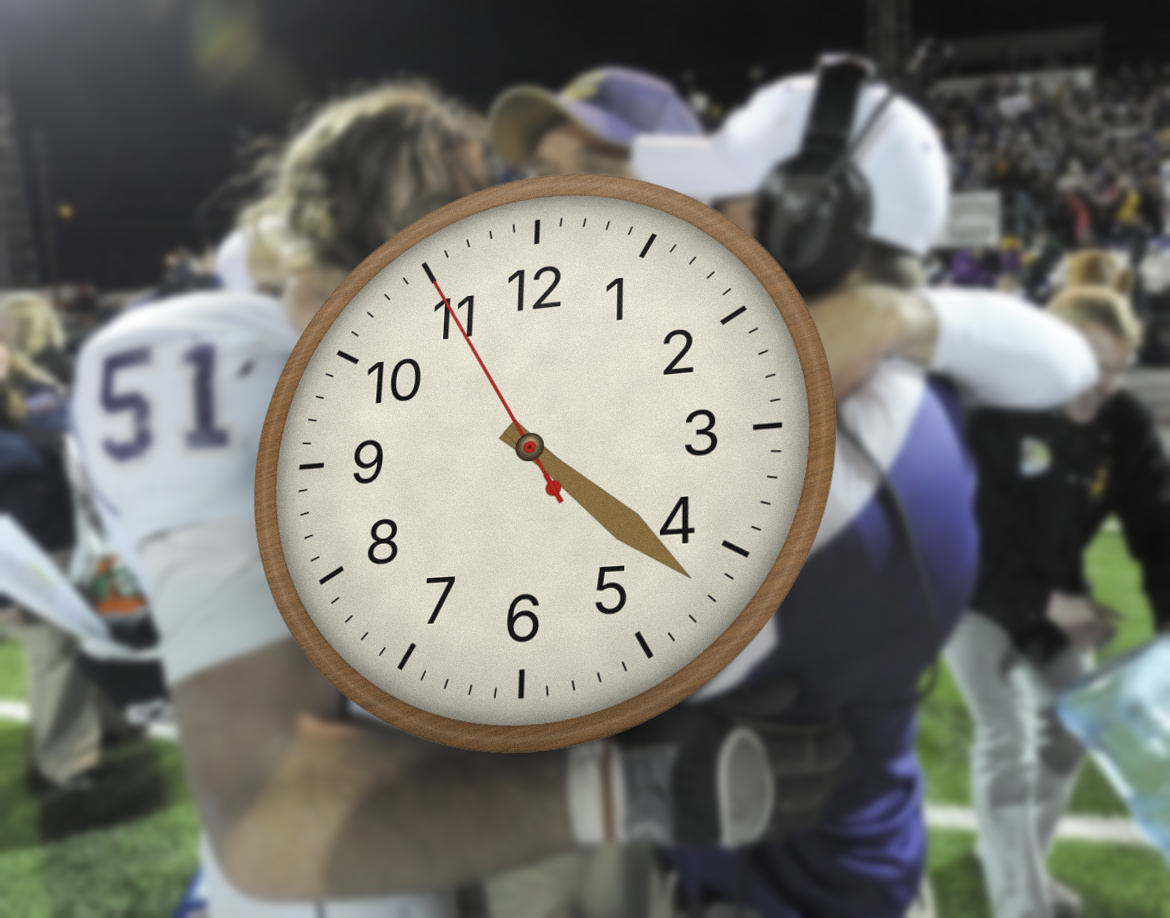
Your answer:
h=4 m=21 s=55
